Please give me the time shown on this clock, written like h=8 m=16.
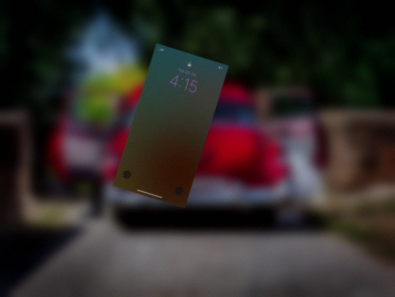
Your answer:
h=4 m=15
